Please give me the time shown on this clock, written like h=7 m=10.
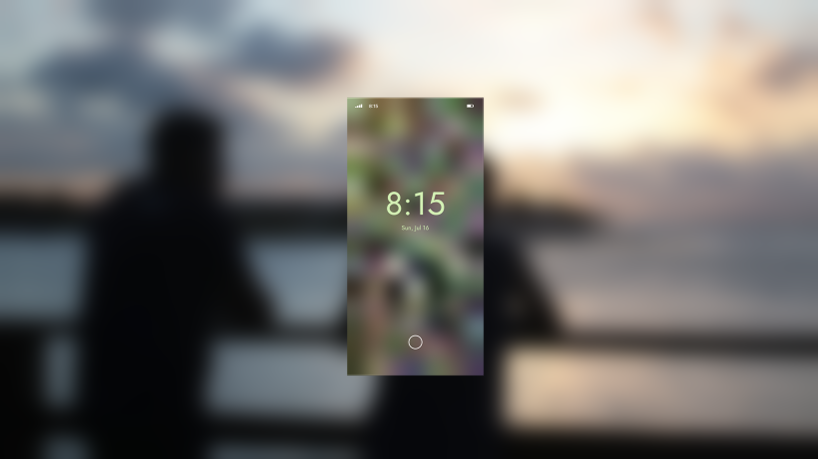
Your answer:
h=8 m=15
